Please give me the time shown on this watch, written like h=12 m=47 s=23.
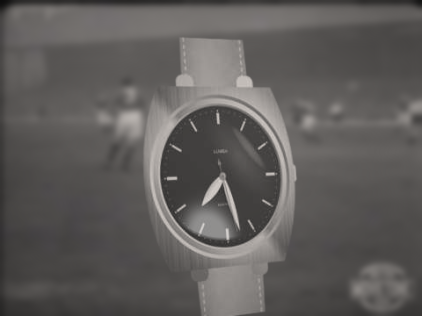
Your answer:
h=7 m=27 s=28
